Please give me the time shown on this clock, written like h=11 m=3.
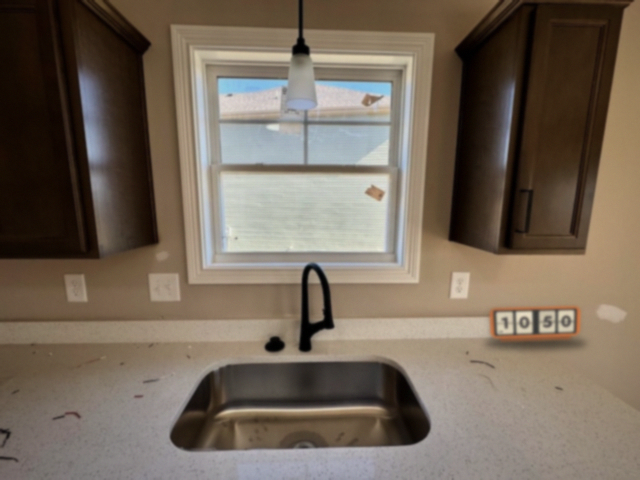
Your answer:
h=10 m=50
